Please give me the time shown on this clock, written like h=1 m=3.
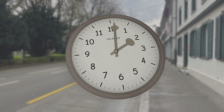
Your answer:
h=2 m=1
